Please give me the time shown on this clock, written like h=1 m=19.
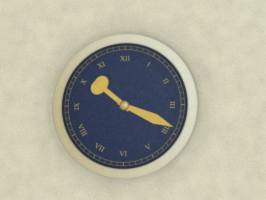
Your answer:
h=10 m=19
